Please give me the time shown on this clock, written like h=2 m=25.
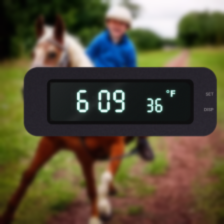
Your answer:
h=6 m=9
